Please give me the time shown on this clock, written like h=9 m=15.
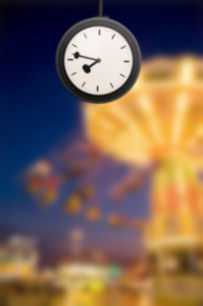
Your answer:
h=7 m=47
